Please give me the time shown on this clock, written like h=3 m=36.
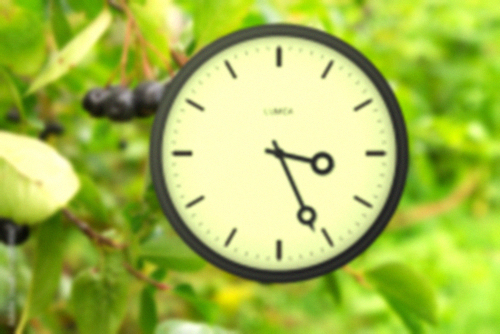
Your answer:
h=3 m=26
